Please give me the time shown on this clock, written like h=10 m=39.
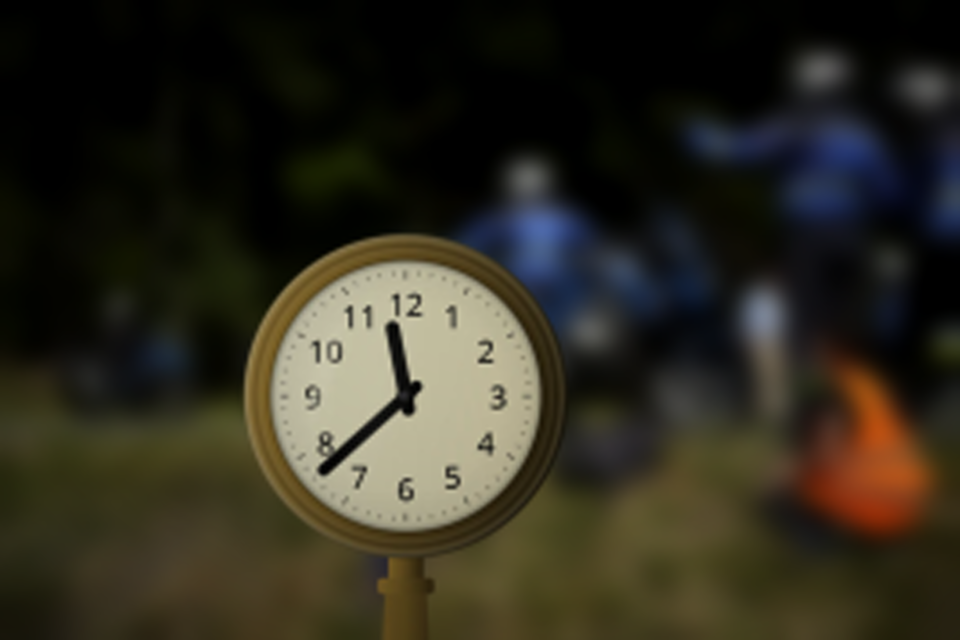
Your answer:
h=11 m=38
